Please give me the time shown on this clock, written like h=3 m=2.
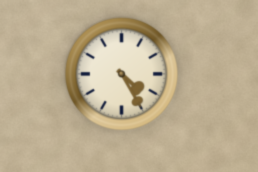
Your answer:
h=4 m=25
